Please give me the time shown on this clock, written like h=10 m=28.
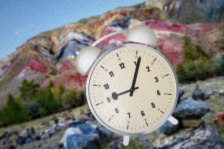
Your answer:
h=9 m=6
